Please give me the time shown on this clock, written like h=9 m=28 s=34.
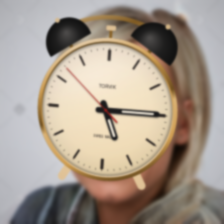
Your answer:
h=5 m=14 s=52
